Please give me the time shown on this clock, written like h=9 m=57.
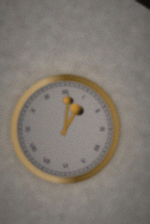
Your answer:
h=1 m=1
